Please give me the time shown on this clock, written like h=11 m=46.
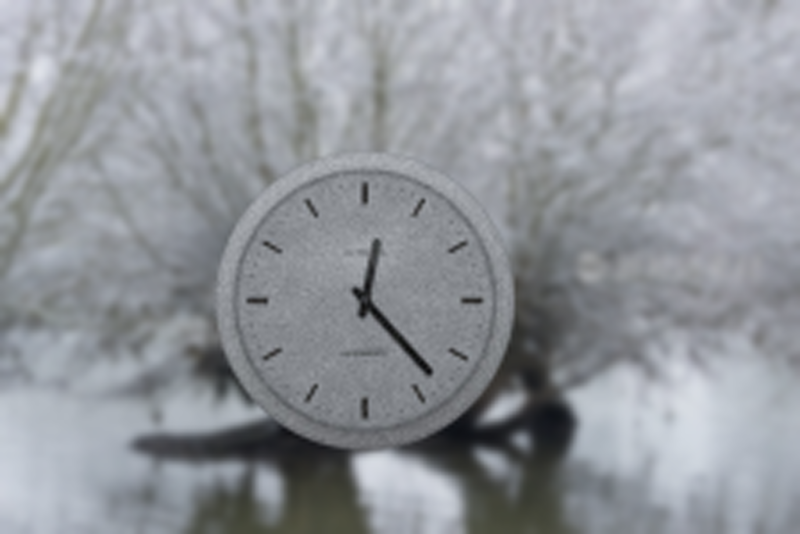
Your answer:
h=12 m=23
